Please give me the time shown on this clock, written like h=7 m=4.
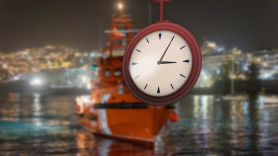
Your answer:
h=3 m=5
